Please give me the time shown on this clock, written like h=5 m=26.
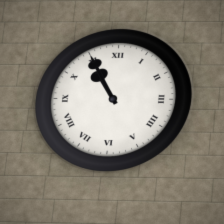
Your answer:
h=10 m=55
